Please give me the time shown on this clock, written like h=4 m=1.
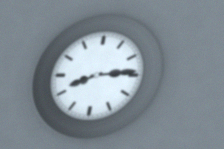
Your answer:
h=8 m=14
